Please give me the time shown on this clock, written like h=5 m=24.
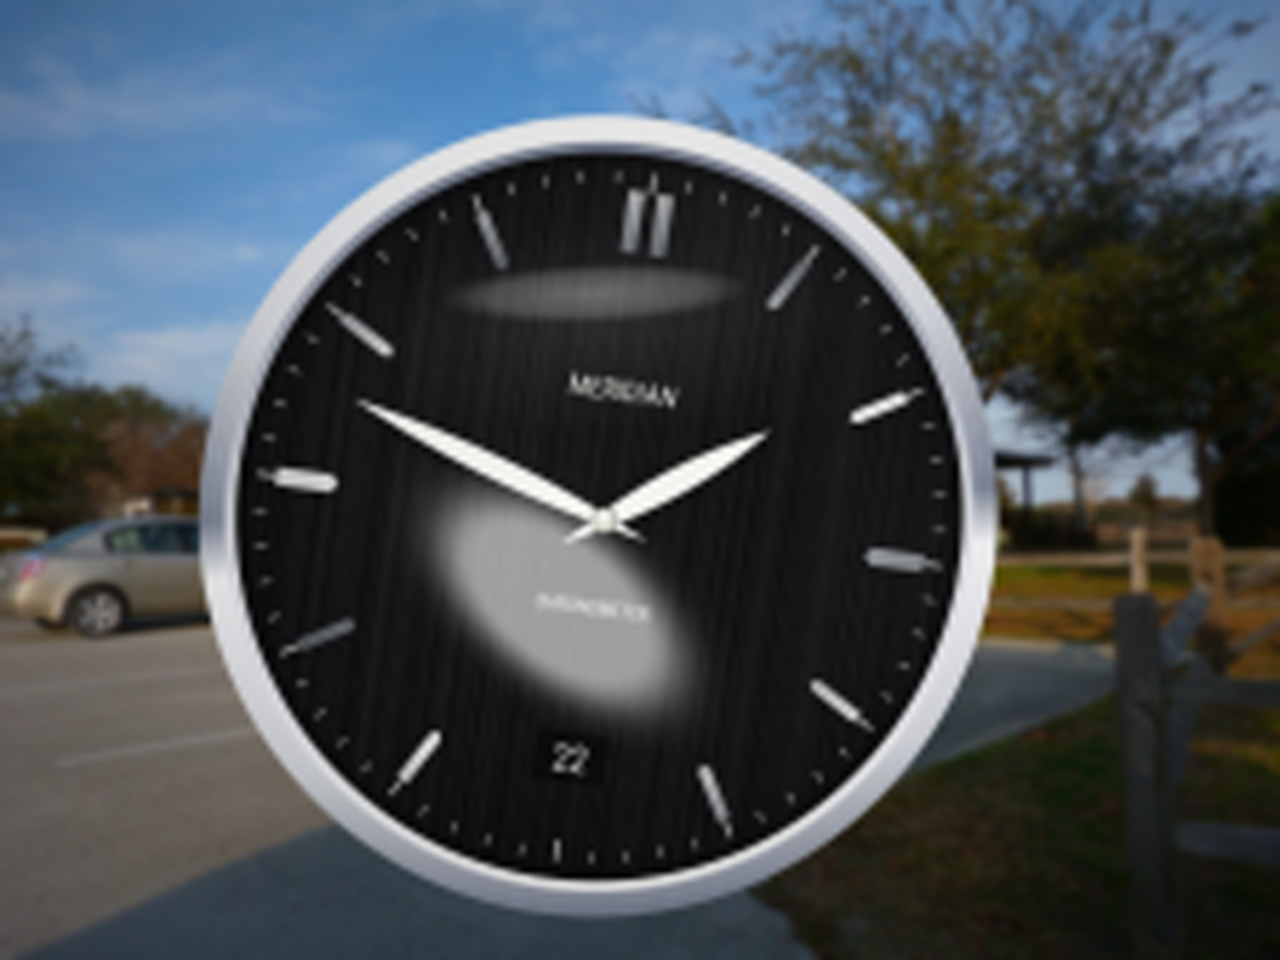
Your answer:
h=1 m=48
